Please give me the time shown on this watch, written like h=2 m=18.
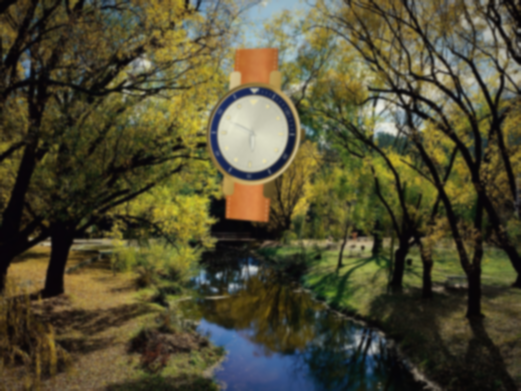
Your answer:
h=5 m=49
